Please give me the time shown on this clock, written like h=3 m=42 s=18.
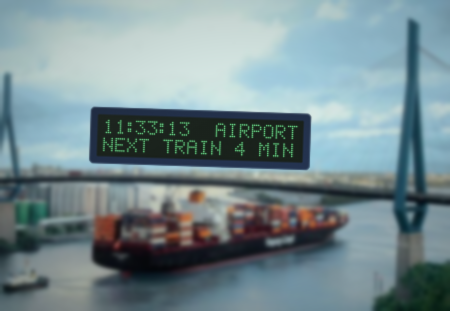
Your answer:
h=11 m=33 s=13
